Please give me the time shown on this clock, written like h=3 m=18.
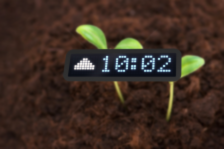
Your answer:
h=10 m=2
